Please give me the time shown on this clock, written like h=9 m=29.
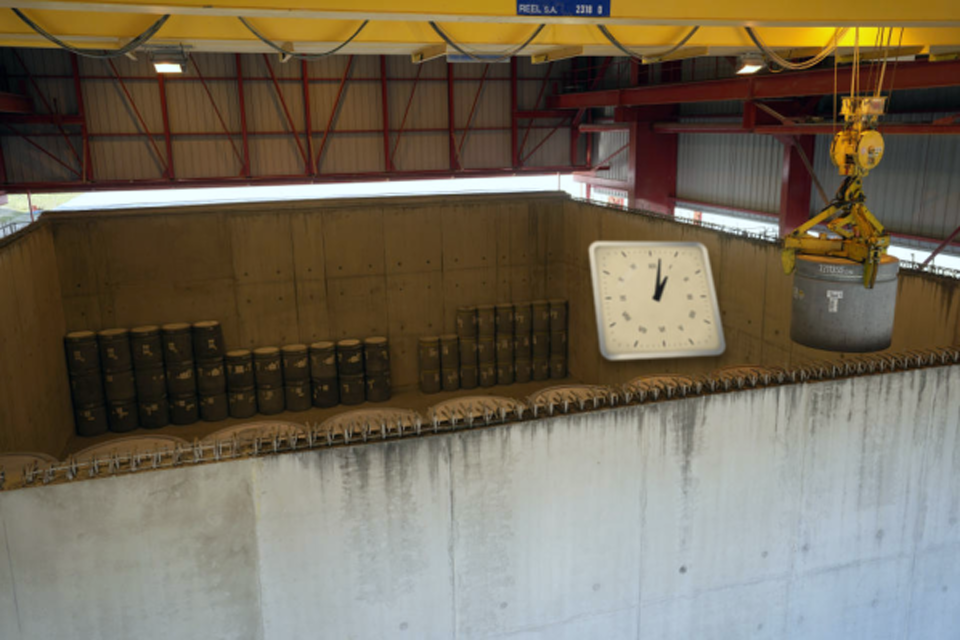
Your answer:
h=1 m=2
